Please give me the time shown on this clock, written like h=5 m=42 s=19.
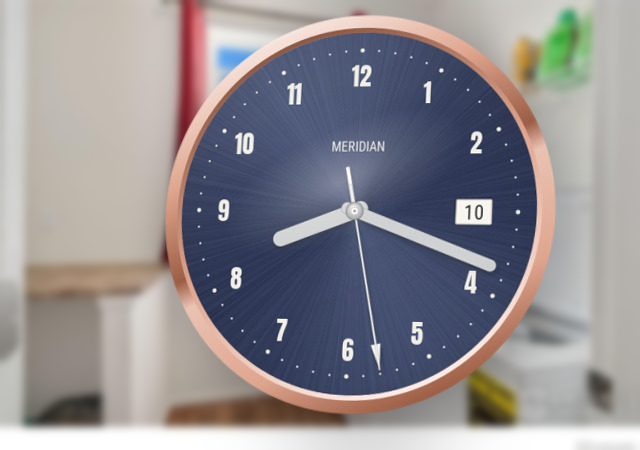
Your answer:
h=8 m=18 s=28
